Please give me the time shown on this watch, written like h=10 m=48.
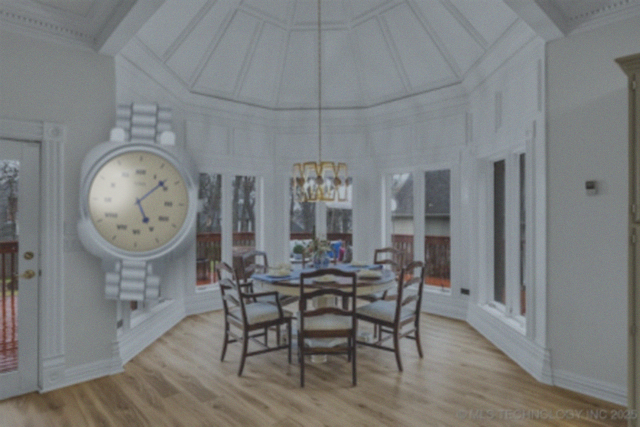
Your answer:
h=5 m=8
